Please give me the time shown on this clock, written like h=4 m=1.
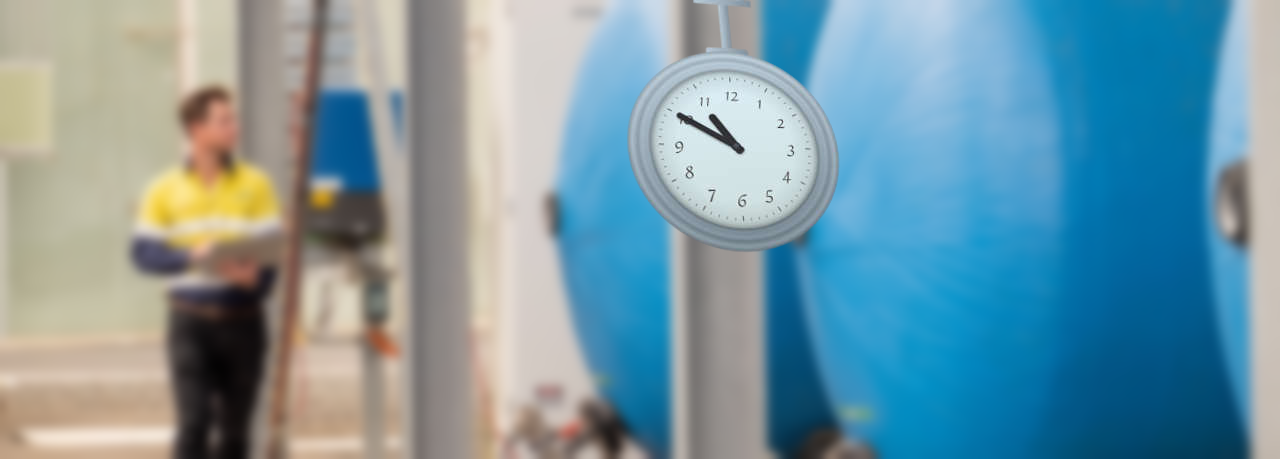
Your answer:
h=10 m=50
